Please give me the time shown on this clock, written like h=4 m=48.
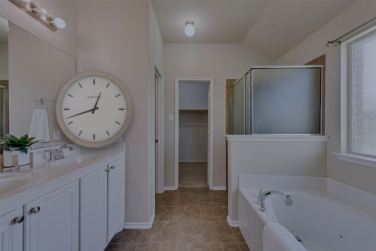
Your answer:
h=12 m=42
